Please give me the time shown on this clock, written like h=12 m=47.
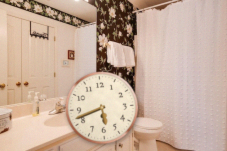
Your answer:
h=5 m=42
